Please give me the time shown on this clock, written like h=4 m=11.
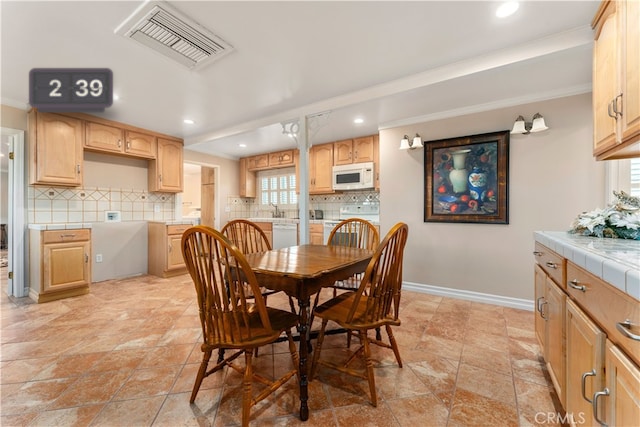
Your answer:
h=2 m=39
